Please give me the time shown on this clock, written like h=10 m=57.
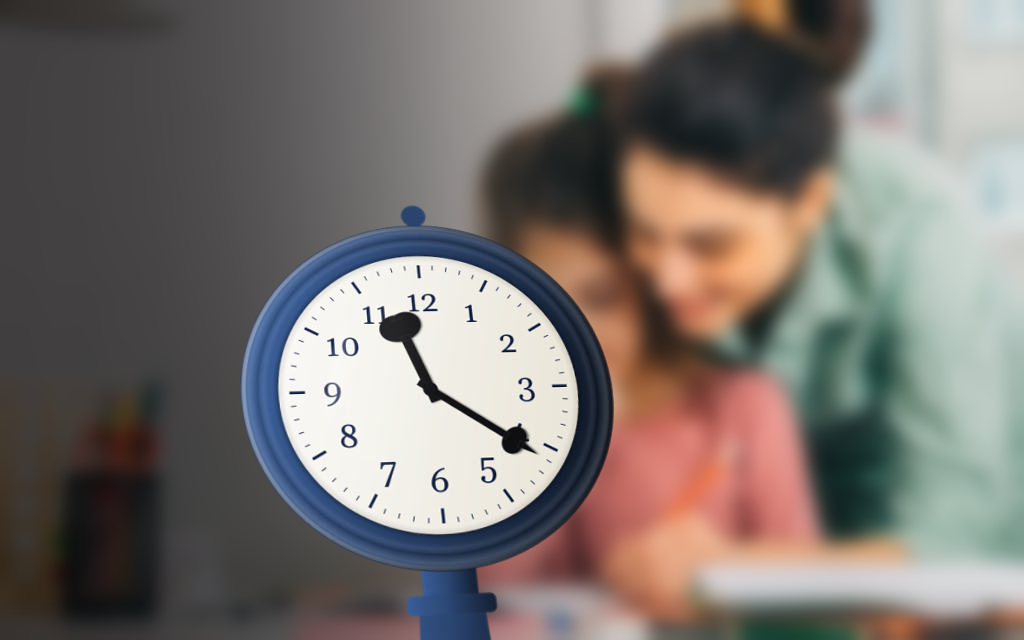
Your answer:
h=11 m=21
